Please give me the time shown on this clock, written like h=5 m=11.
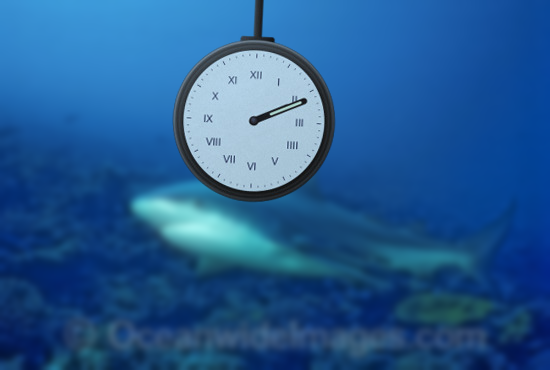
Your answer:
h=2 m=11
